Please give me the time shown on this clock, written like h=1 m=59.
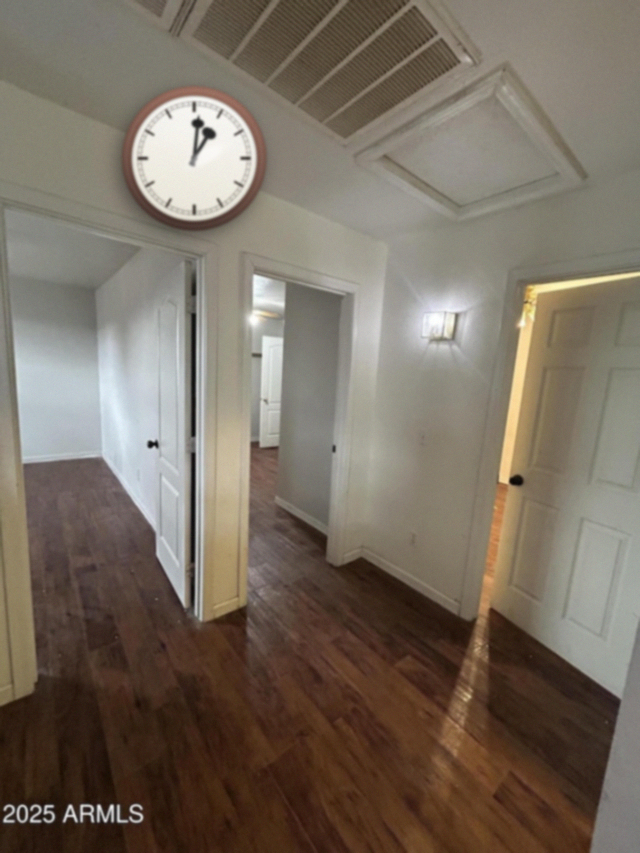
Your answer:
h=1 m=1
